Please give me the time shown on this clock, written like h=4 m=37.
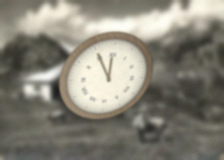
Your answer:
h=11 m=55
